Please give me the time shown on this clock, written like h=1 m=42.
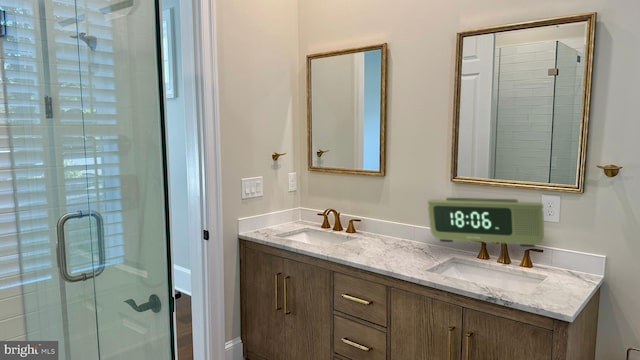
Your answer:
h=18 m=6
